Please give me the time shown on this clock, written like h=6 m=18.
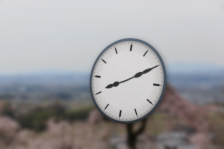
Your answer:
h=8 m=10
